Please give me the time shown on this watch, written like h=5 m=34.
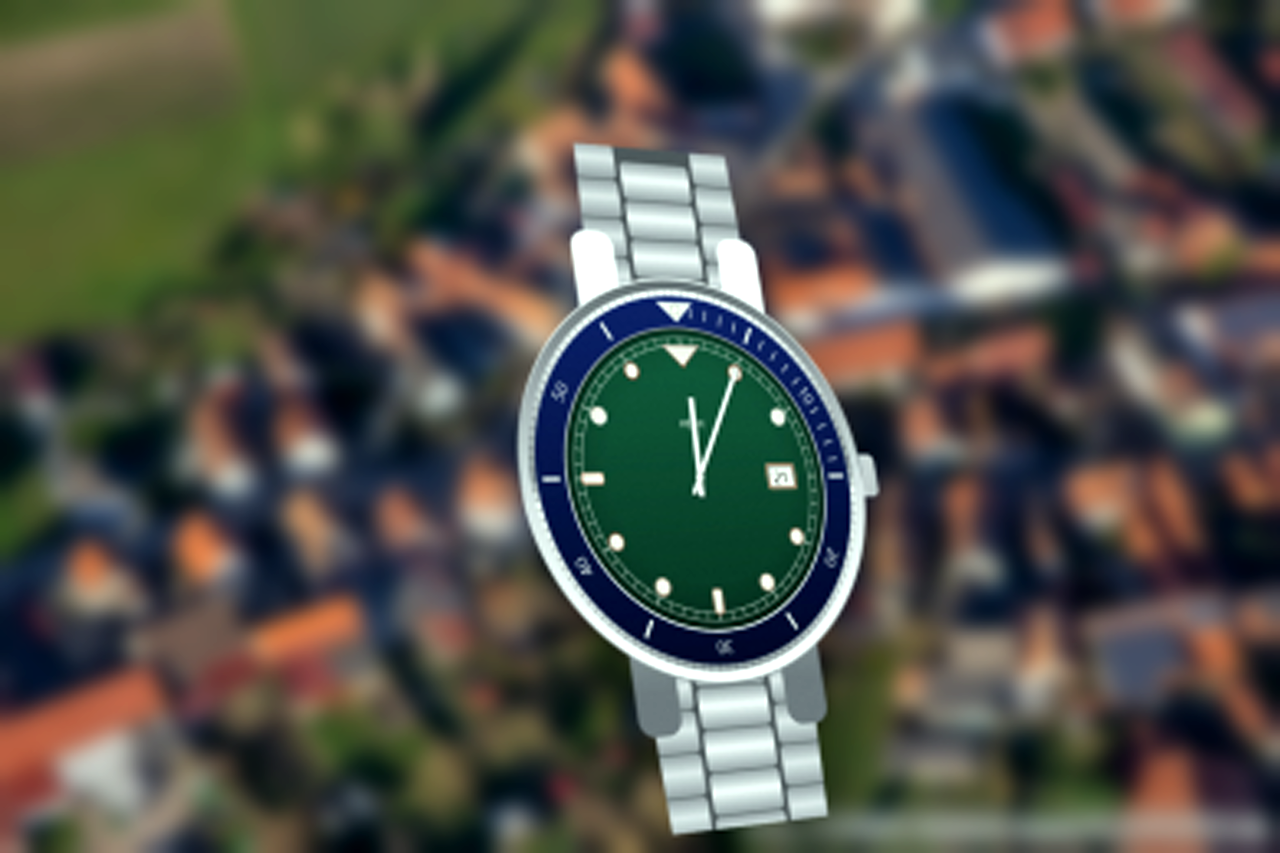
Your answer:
h=12 m=5
